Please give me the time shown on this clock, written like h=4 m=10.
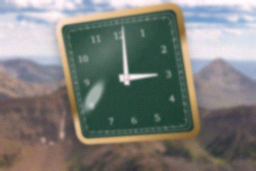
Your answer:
h=3 m=1
